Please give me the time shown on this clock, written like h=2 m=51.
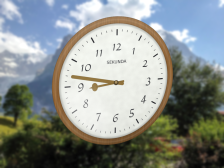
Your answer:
h=8 m=47
